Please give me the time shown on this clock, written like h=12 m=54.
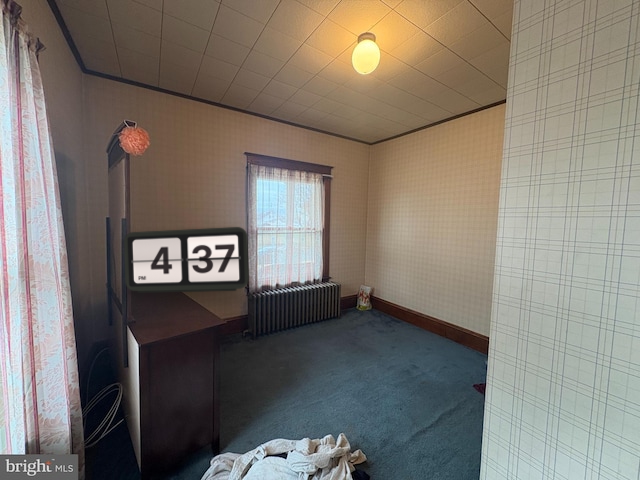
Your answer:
h=4 m=37
